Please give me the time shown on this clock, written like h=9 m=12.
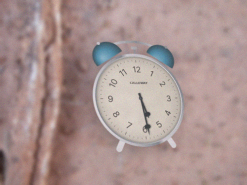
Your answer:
h=5 m=29
